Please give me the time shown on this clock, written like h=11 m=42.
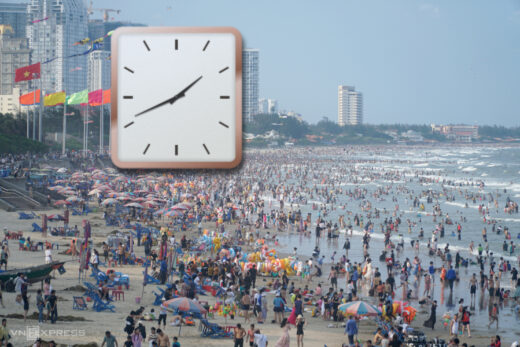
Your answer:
h=1 m=41
